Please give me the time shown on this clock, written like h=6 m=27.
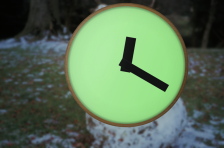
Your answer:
h=12 m=20
